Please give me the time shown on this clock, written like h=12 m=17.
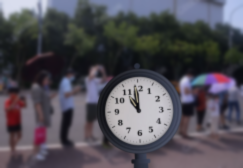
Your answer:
h=10 m=59
